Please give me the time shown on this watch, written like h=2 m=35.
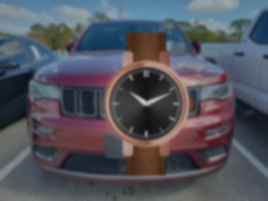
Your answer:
h=10 m=11
